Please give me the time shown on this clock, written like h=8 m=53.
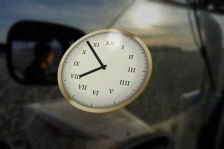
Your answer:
h=7 m=53
